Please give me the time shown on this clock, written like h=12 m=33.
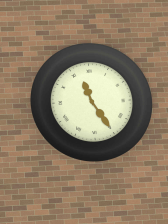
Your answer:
h=11 m=25
